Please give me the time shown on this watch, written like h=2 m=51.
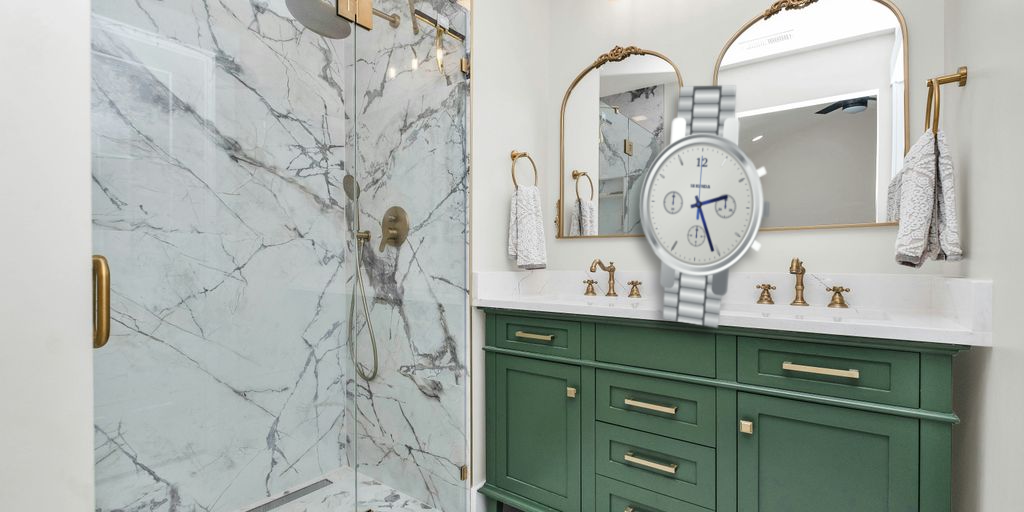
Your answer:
h=2 m=26
